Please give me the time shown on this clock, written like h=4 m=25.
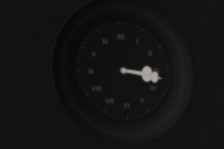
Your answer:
h=3 m=17
